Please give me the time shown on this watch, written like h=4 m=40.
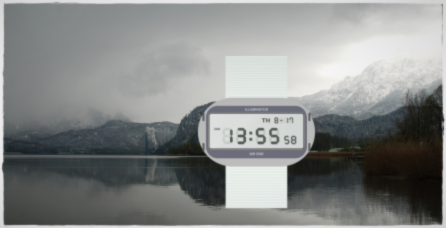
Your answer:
h=13 m=55
